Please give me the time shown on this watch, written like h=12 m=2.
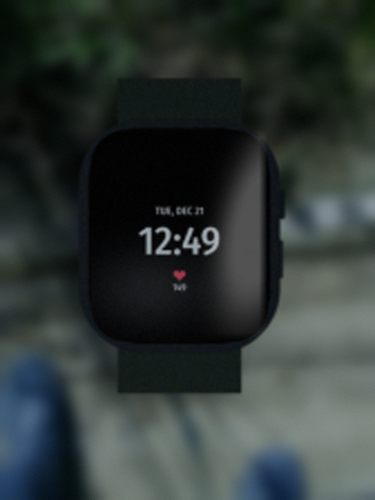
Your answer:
h=12 m=49
